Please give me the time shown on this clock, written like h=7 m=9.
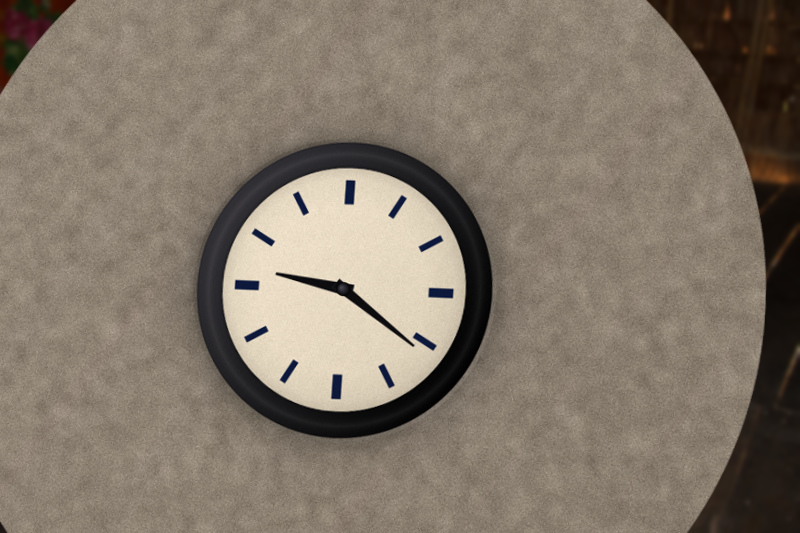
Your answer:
h=9 m=21
